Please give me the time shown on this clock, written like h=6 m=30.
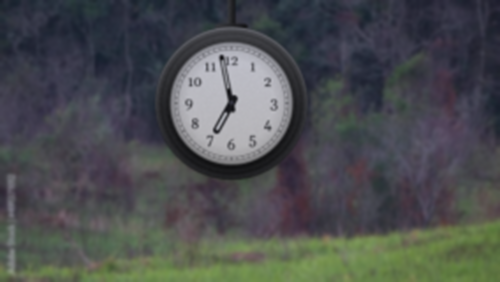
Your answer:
h=6 m=58
